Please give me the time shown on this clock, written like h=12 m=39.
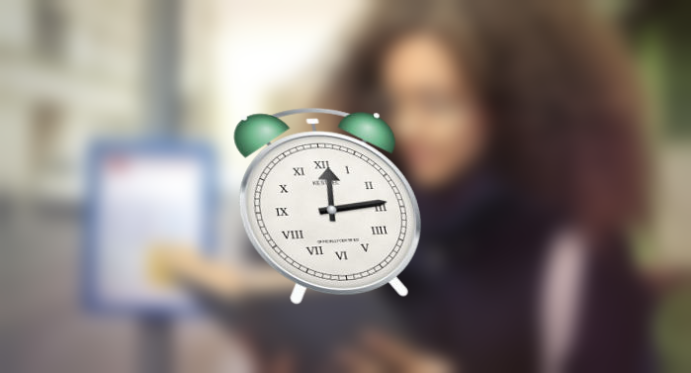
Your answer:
h=12 m=14
